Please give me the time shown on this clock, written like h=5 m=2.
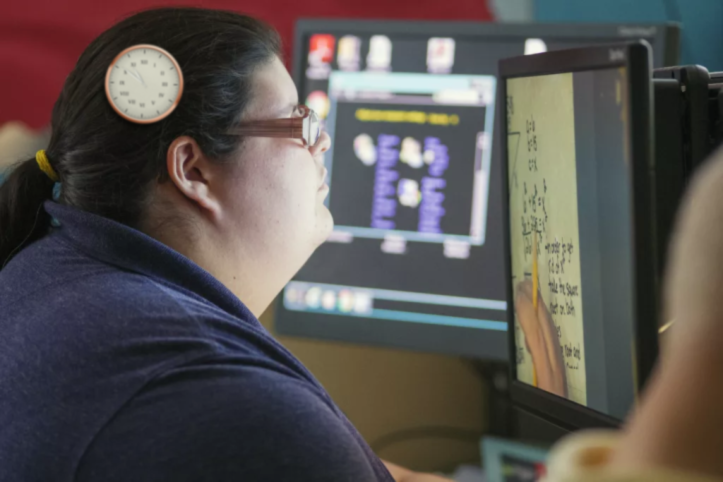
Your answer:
h=10 m=51
